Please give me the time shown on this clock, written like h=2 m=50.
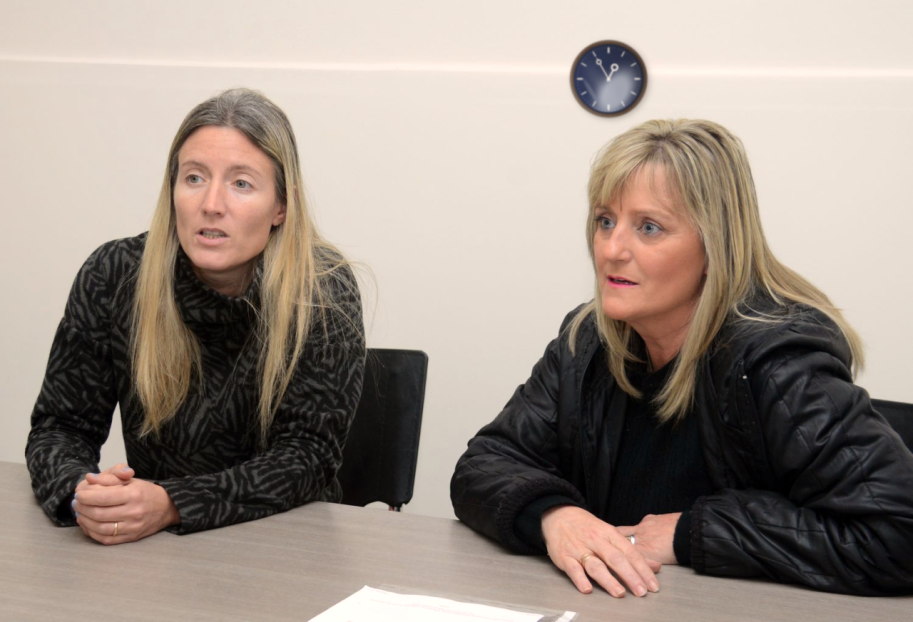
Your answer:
h=12 m=55
